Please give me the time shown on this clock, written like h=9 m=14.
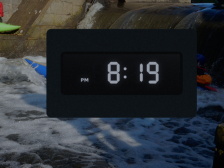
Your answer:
h=8 m=19
